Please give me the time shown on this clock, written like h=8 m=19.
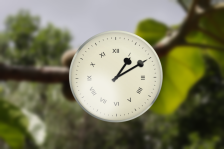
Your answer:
h=1 m=10
